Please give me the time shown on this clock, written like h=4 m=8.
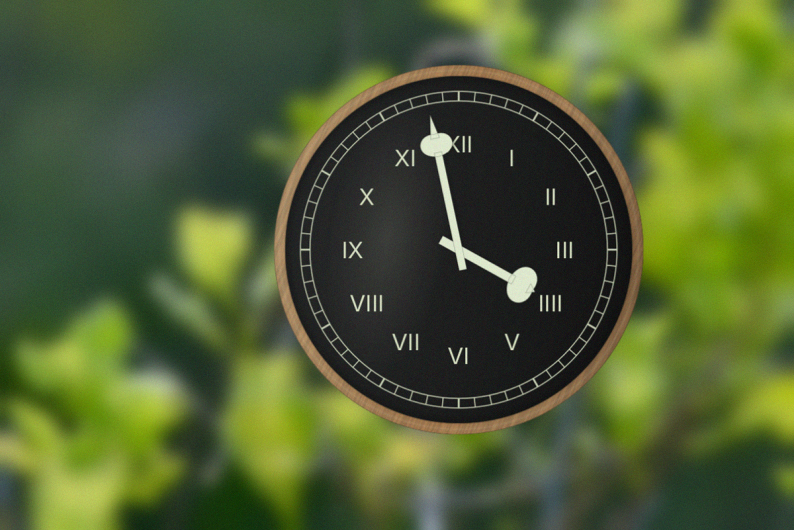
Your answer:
h=3 m=58
